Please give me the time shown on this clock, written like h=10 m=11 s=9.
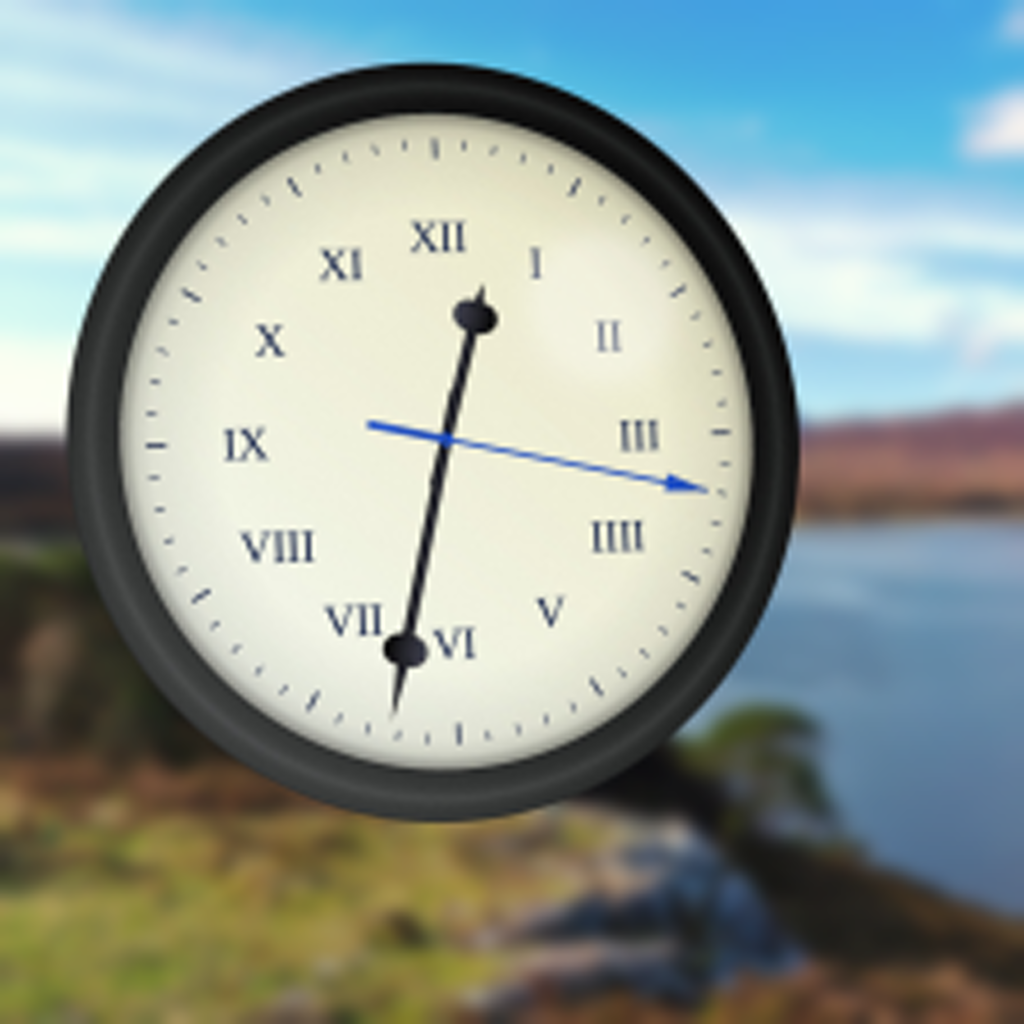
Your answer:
h=12 m=32 s=17
